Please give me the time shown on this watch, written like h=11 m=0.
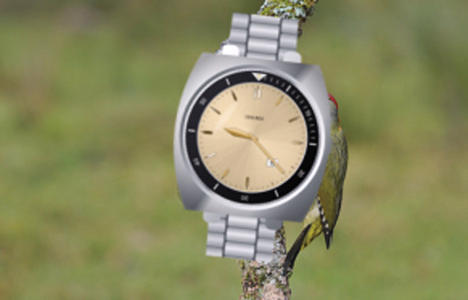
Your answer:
h=9 m=22
